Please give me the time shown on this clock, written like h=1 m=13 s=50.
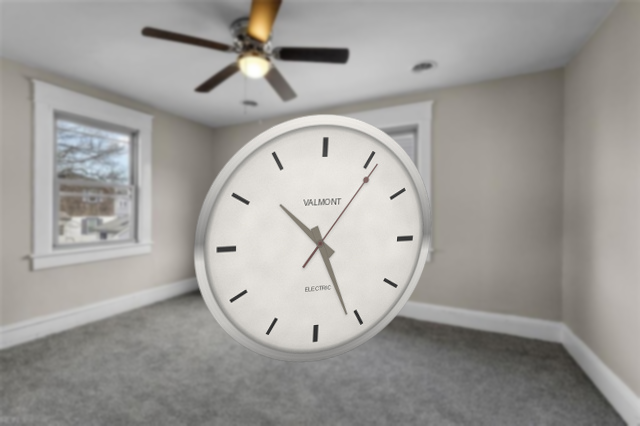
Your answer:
h=10 m=26 s=6
